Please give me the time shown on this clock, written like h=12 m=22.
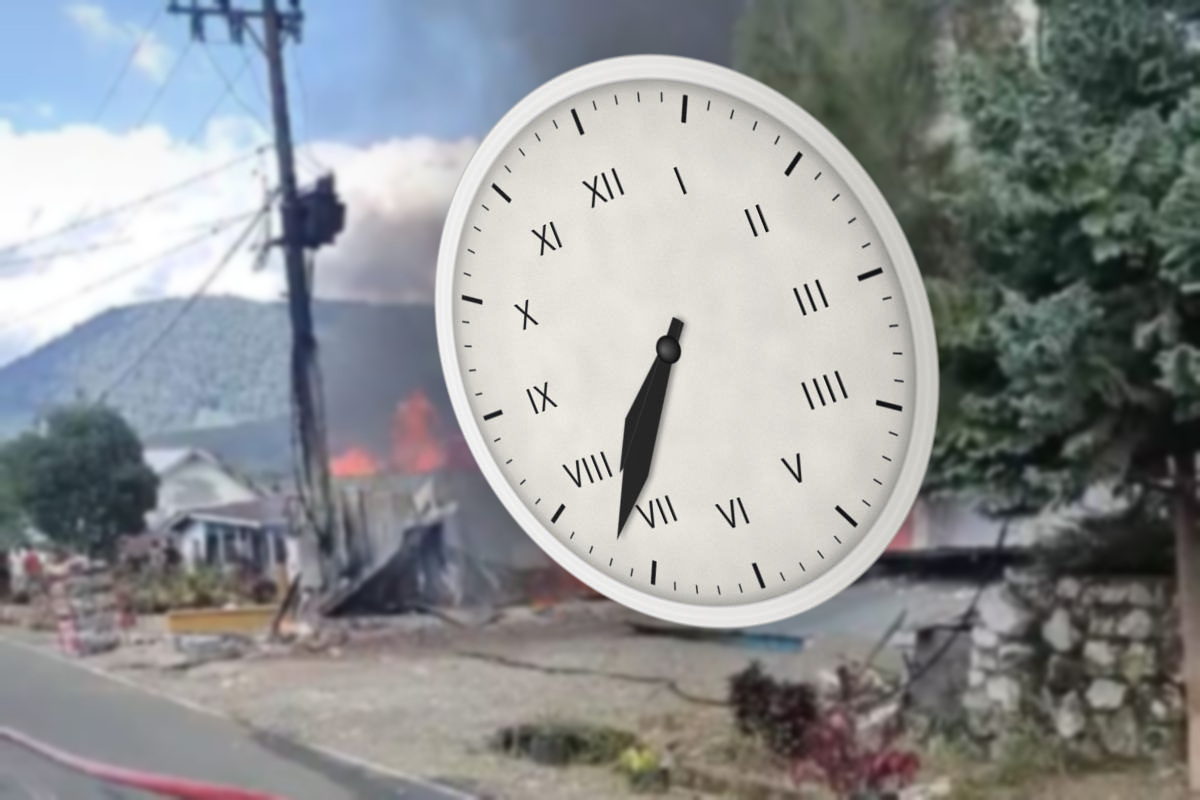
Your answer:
h=7 m=37
